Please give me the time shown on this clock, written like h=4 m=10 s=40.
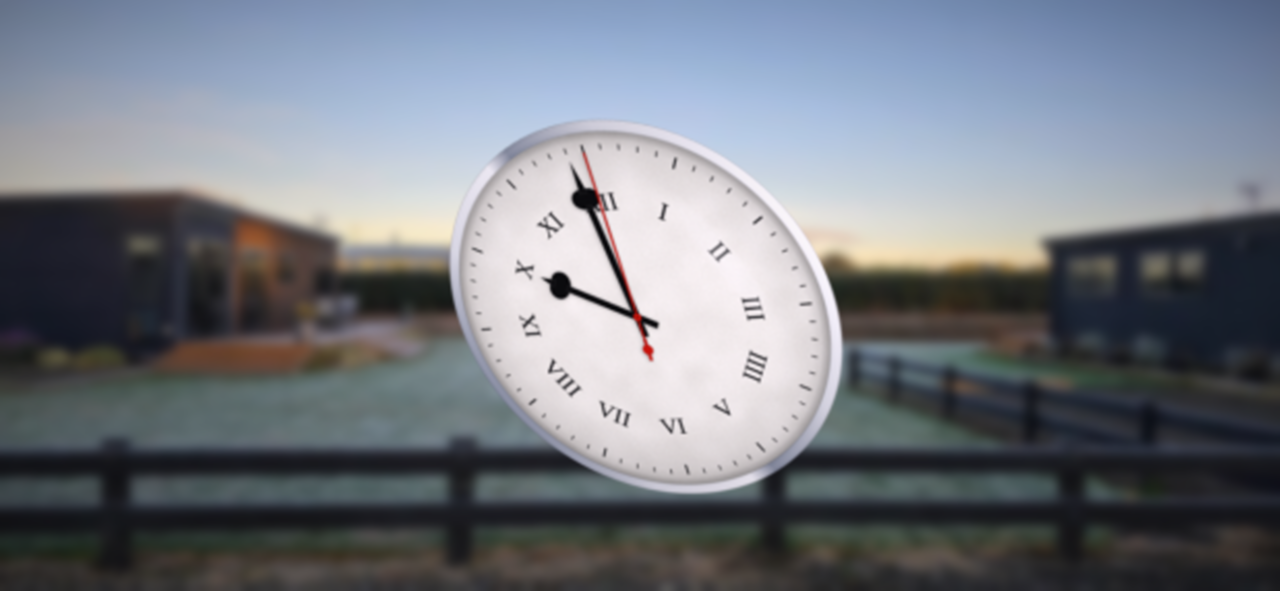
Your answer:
h=9 m=59 s=0
